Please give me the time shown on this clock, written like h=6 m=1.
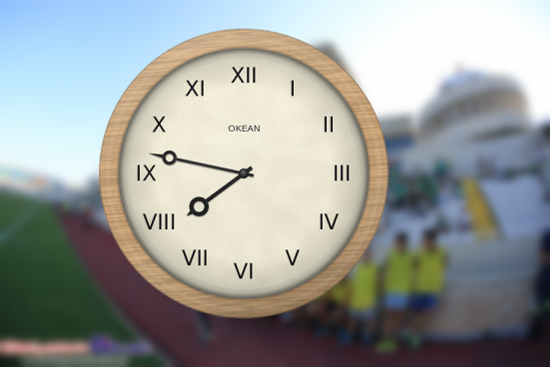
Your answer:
h=7 m=47
